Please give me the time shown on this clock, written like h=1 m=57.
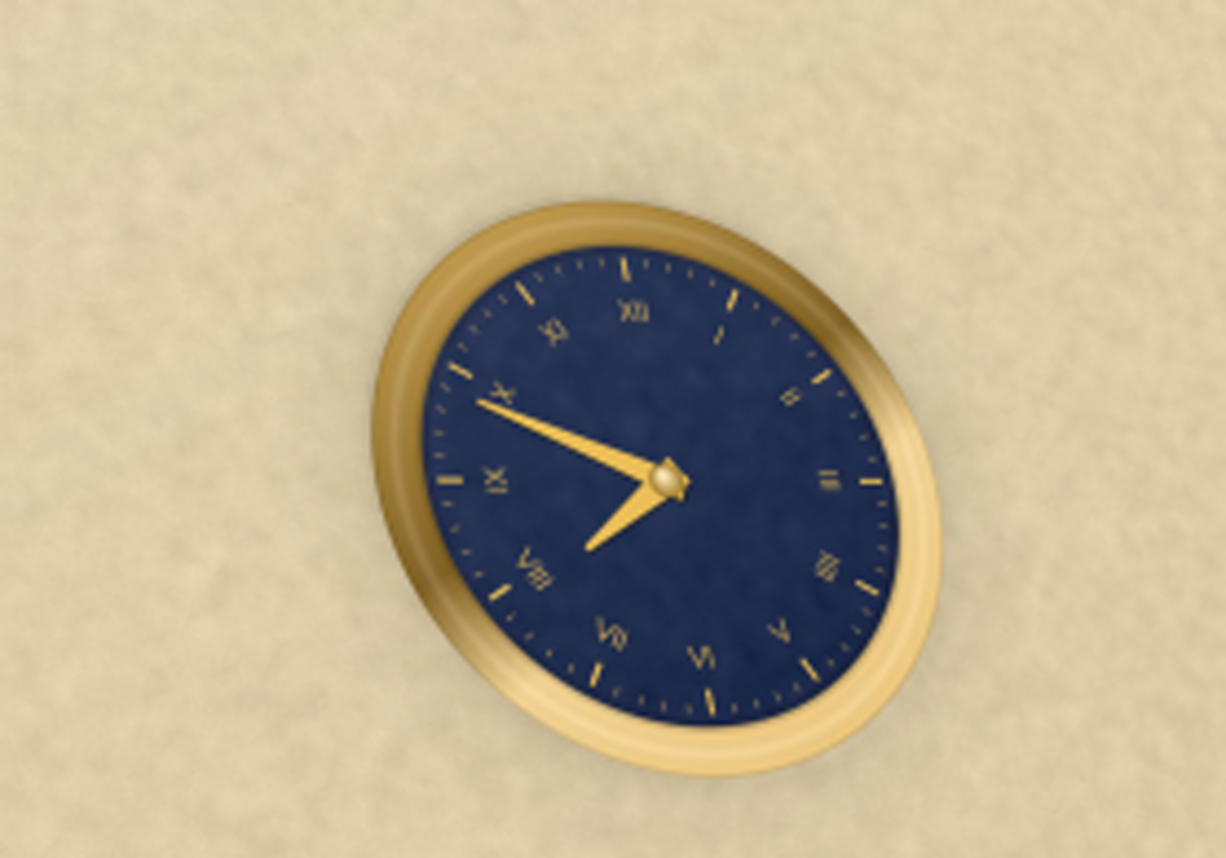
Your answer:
h=7 m=49
